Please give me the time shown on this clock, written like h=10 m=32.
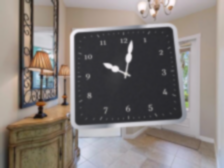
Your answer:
h=10 m=2
